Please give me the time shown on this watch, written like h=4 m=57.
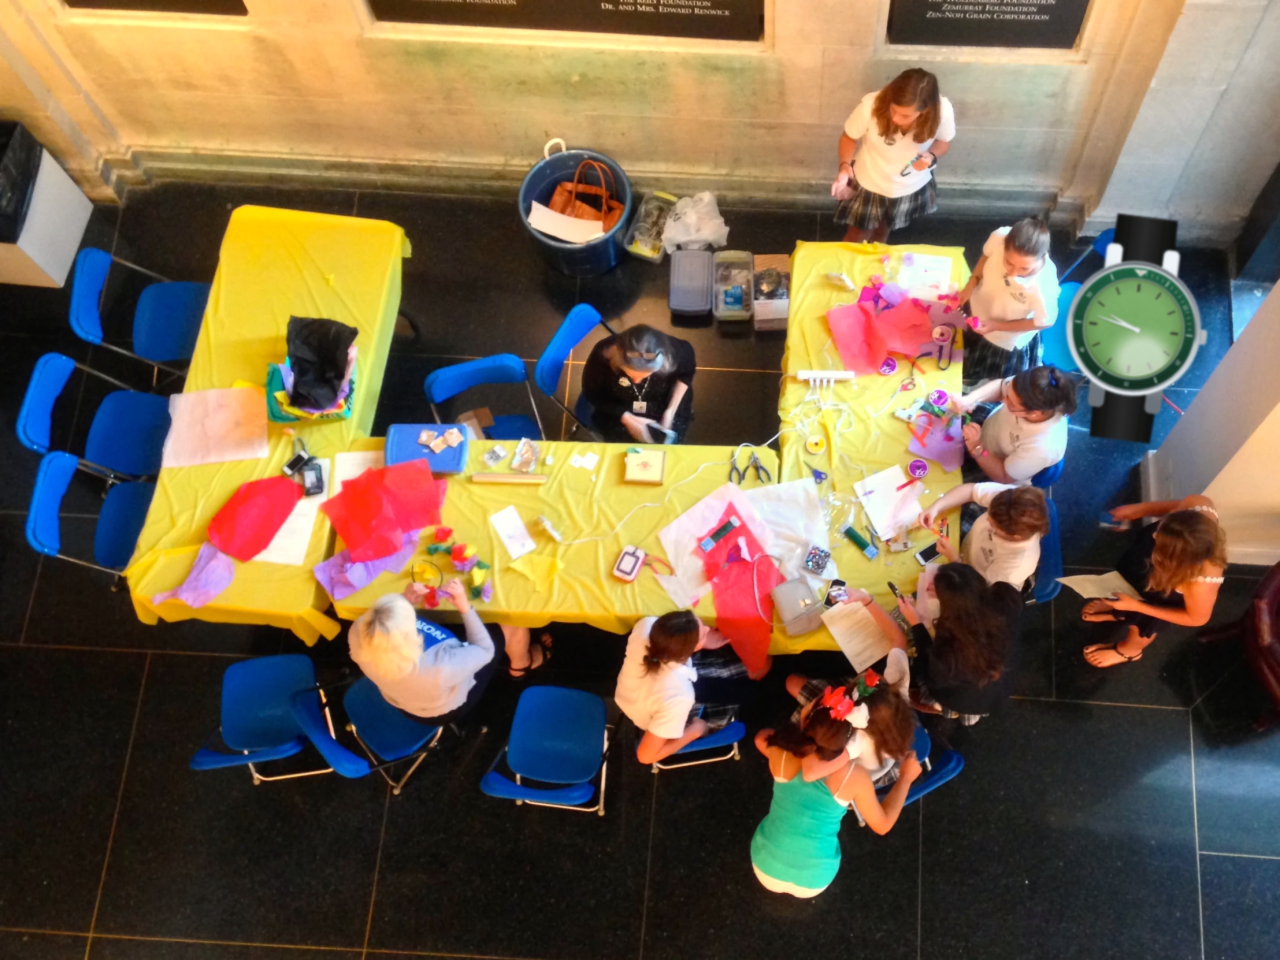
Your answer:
h=9 m=47
